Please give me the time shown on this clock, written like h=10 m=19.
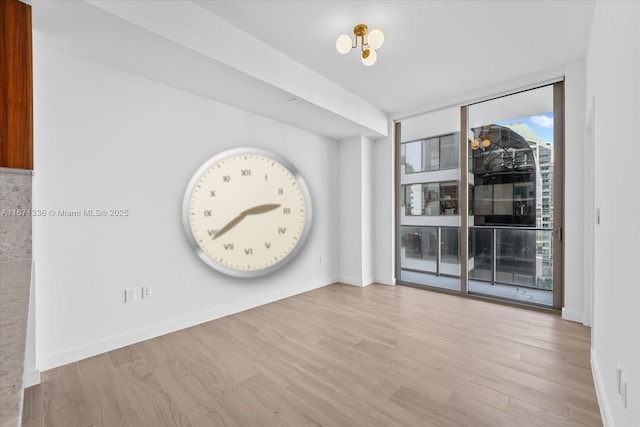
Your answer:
h=2 m=39
